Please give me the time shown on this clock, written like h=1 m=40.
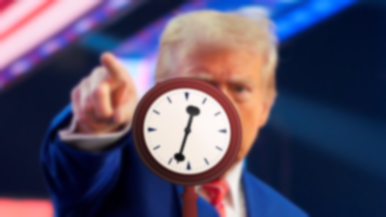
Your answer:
h=12 m=33
